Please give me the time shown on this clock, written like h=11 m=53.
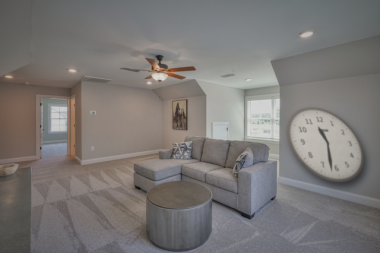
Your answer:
h=11 m=32
